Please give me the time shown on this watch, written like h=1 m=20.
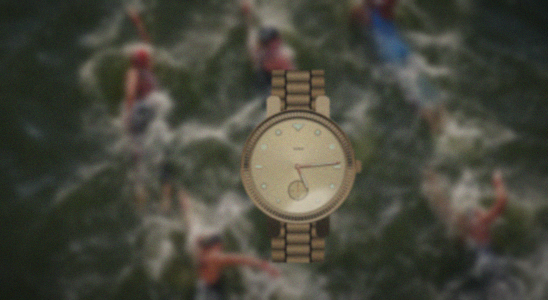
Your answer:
h=5 m=14
